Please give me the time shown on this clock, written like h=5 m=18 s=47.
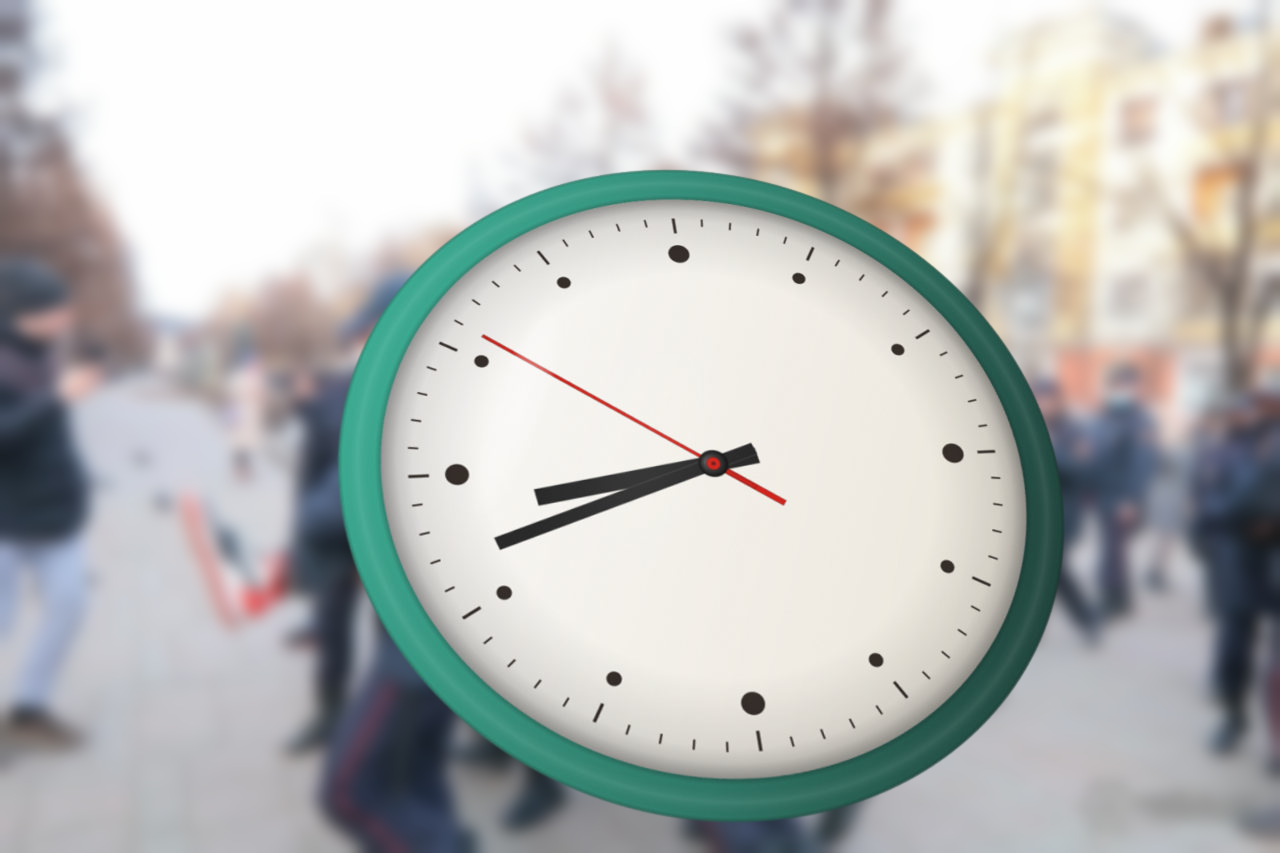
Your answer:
h=8 m=41 s=51
